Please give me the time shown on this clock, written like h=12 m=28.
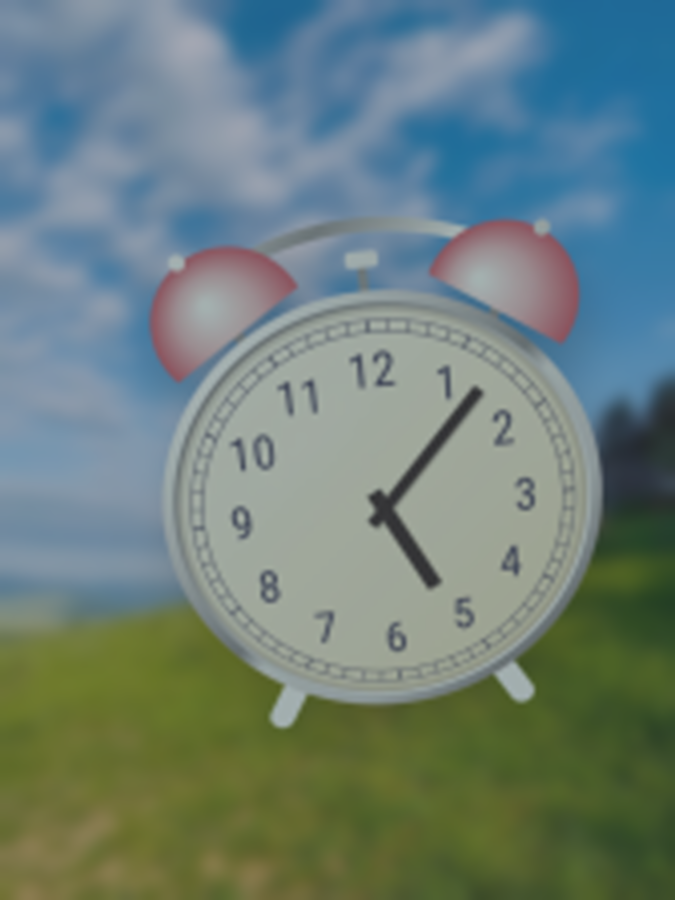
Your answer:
h=5 m=7
